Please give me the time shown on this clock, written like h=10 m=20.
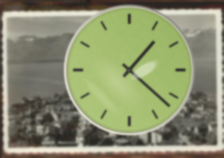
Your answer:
h=1 m=22
